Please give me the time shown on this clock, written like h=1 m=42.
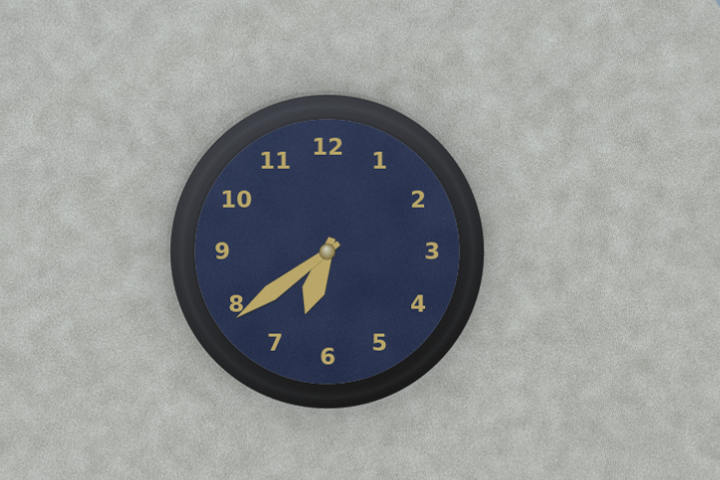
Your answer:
h=6 m=39
